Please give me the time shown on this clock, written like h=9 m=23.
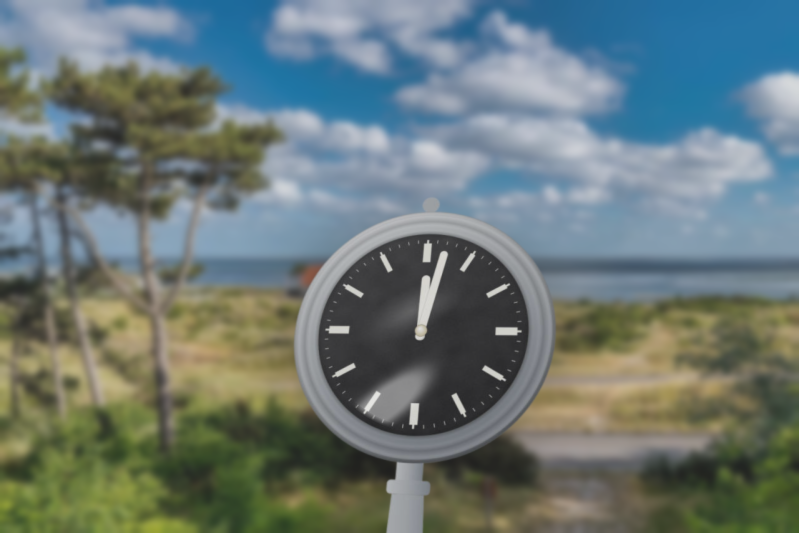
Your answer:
h=12 m=2
